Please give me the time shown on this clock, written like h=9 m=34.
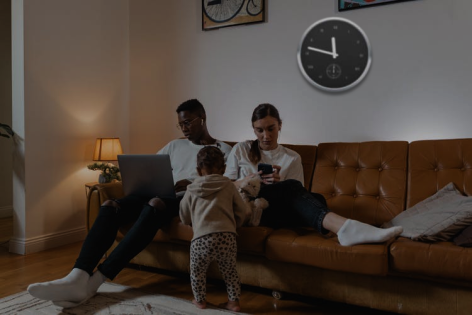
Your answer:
h=11 m=47
